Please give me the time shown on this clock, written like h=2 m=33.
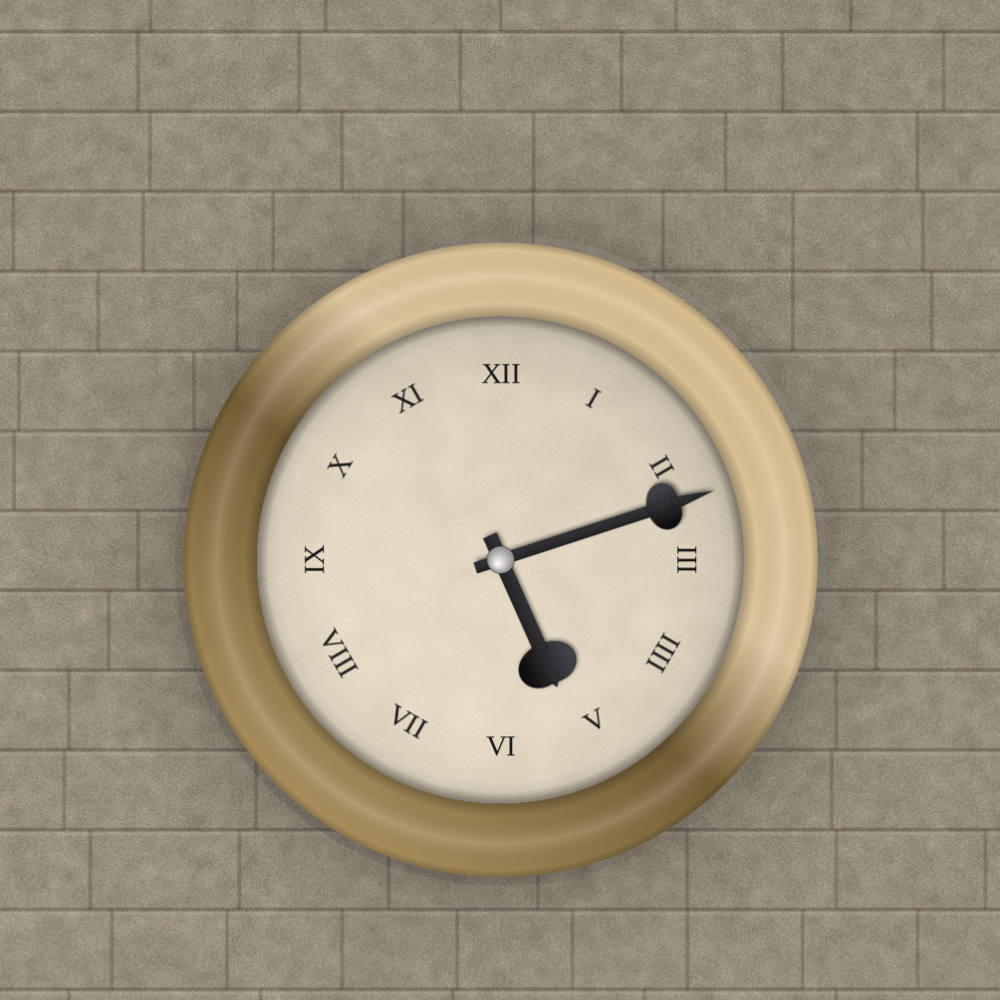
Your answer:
h=5 m=12
